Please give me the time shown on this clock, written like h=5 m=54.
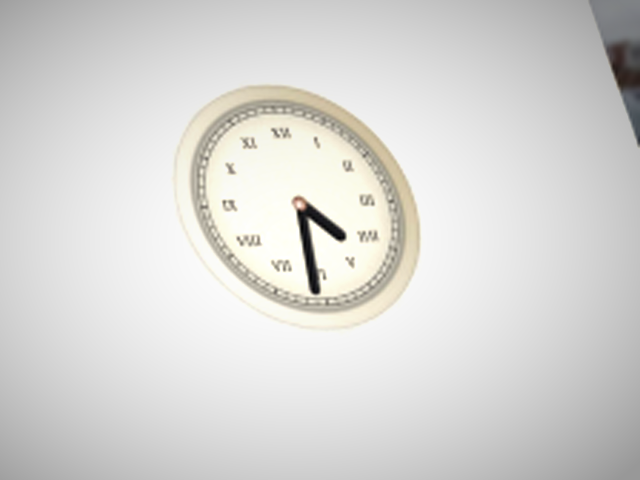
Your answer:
h=4 m=31
